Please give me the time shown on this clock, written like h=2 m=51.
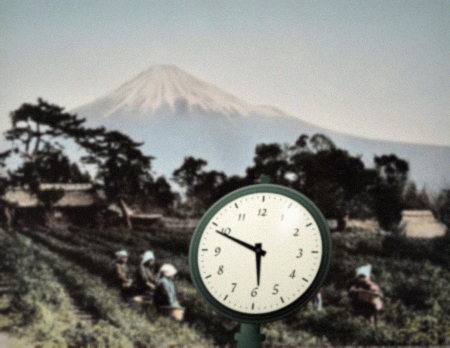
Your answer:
h=5 m=49
